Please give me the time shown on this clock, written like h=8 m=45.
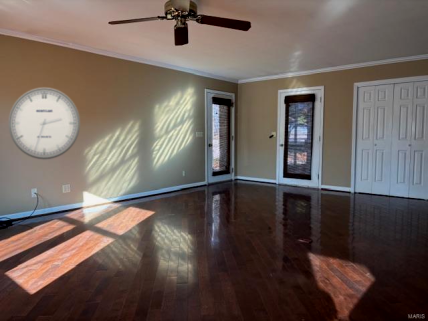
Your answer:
h=2 m=33
